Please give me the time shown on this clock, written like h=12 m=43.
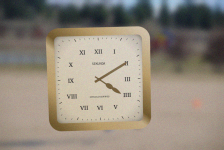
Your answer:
h=4 m=10
